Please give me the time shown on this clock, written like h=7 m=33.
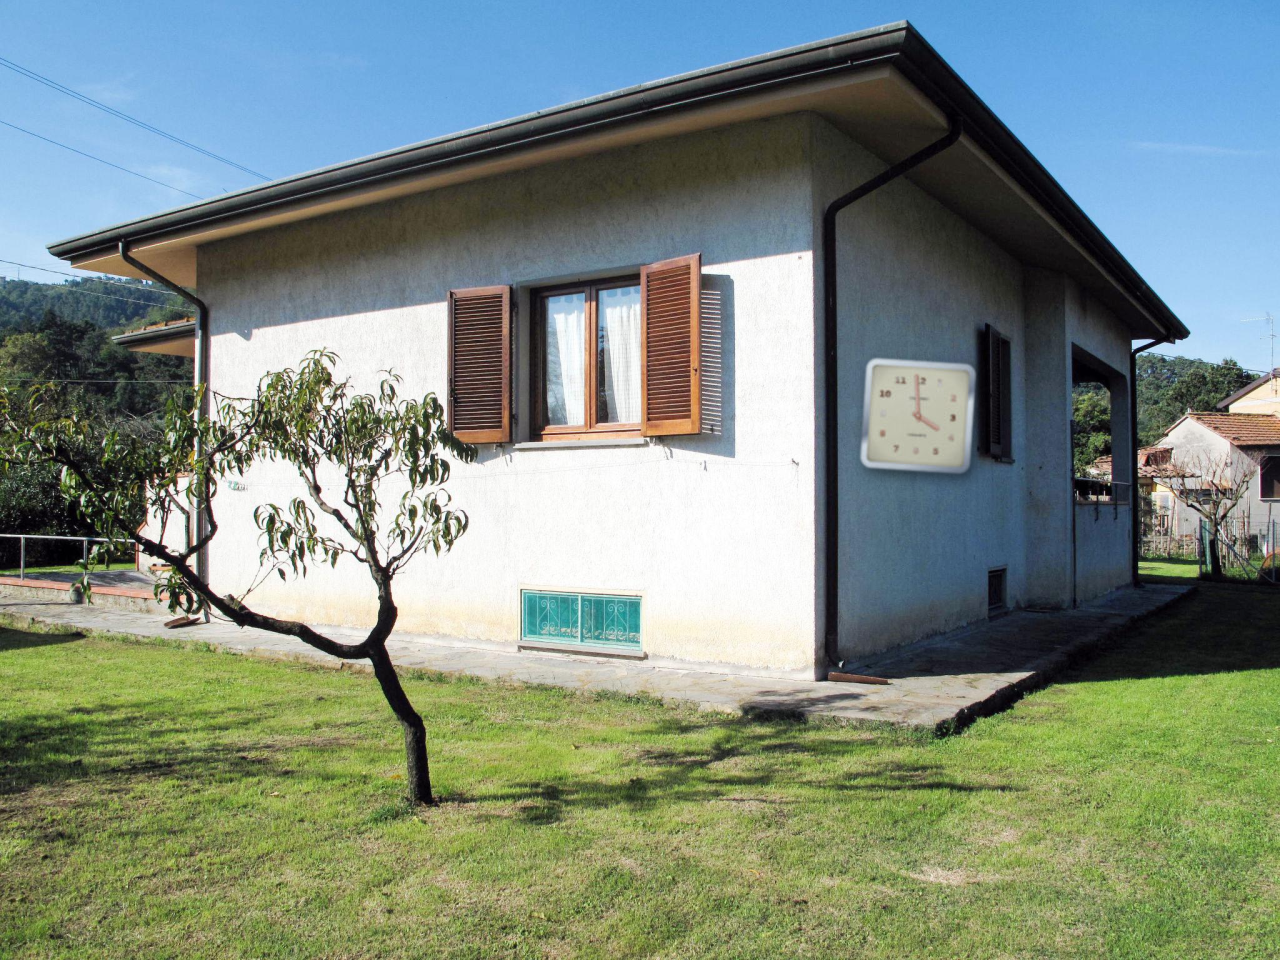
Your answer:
h=3 m=59
